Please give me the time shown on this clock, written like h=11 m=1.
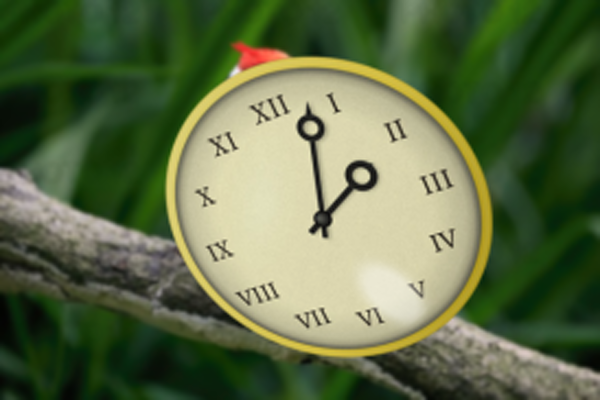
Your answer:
h=2 m=3
